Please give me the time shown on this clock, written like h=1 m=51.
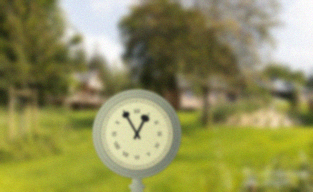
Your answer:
h=12 m=55
